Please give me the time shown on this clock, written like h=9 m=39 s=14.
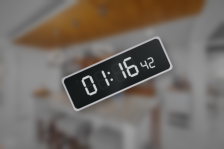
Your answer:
h=1 m=16 s=42
